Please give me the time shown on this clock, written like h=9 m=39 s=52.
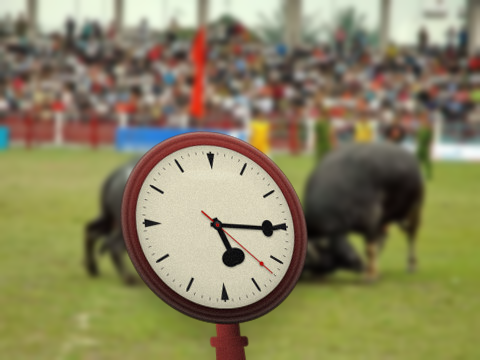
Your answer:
h=5 m=15 s=22
